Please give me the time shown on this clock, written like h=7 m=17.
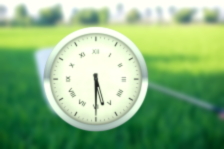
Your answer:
h=5 m=30
